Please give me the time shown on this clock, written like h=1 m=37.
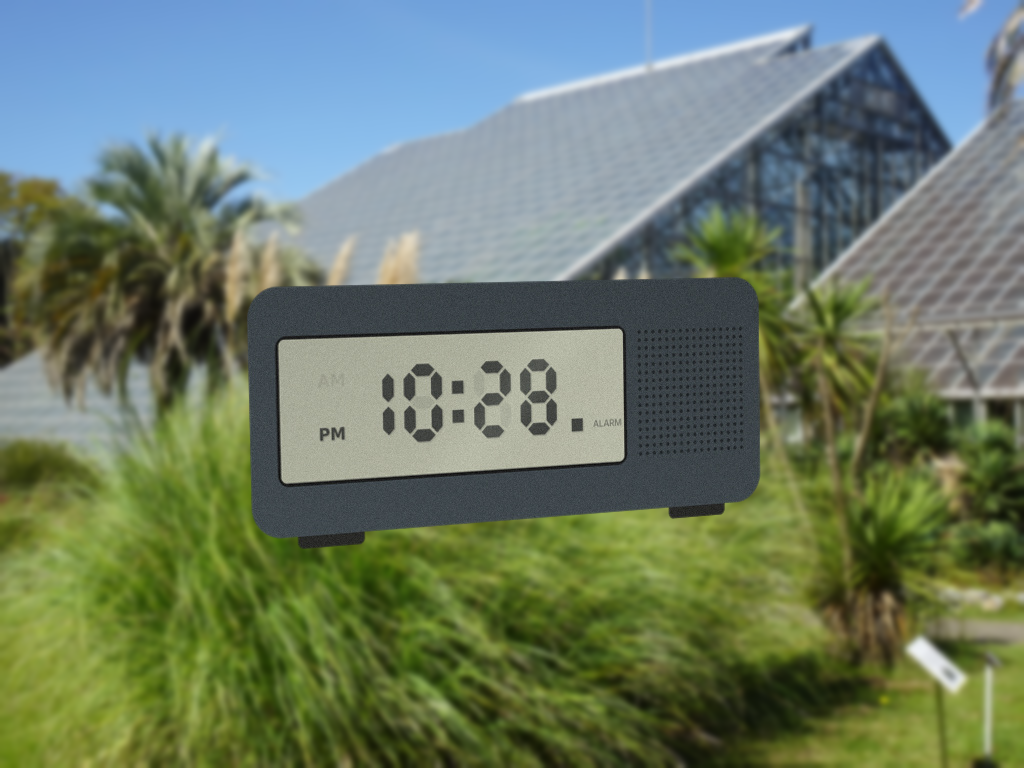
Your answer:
h=10 m=28
